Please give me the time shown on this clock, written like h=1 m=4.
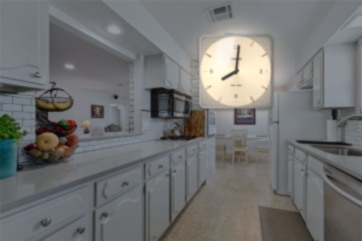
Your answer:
h=8 m=1
